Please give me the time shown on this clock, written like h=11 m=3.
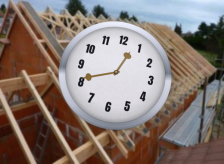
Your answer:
h=12 m=41
